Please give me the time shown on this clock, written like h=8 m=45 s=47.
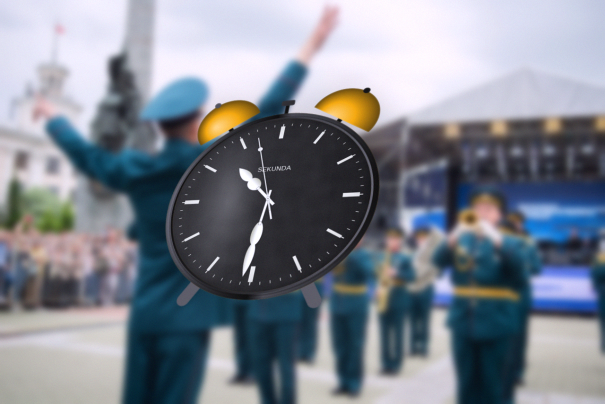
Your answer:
h=10 m=30 s=57
